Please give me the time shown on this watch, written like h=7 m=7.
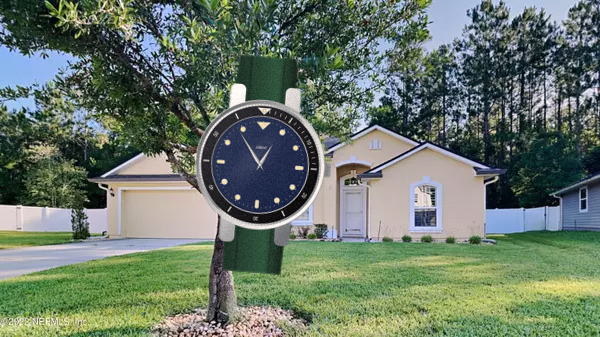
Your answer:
h=12 m=54
